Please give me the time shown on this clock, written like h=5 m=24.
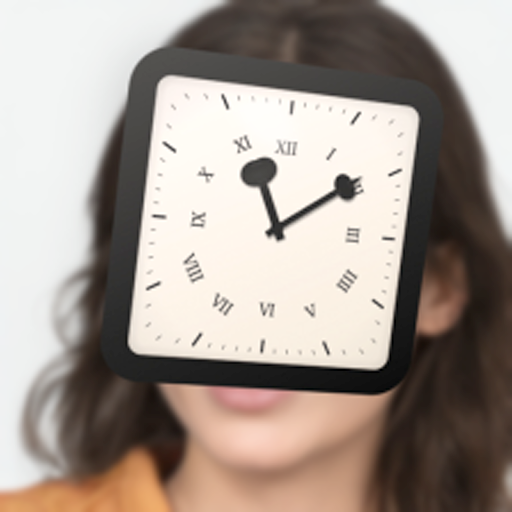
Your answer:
h=11 m=9
